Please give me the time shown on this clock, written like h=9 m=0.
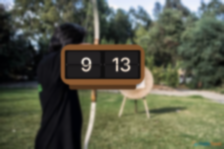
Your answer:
h=9 m=13
